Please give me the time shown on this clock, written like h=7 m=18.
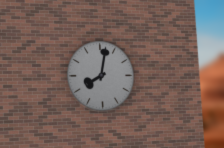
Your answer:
h=8 m=2
